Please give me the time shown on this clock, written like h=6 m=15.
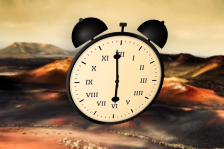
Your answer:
h=5 m=59
